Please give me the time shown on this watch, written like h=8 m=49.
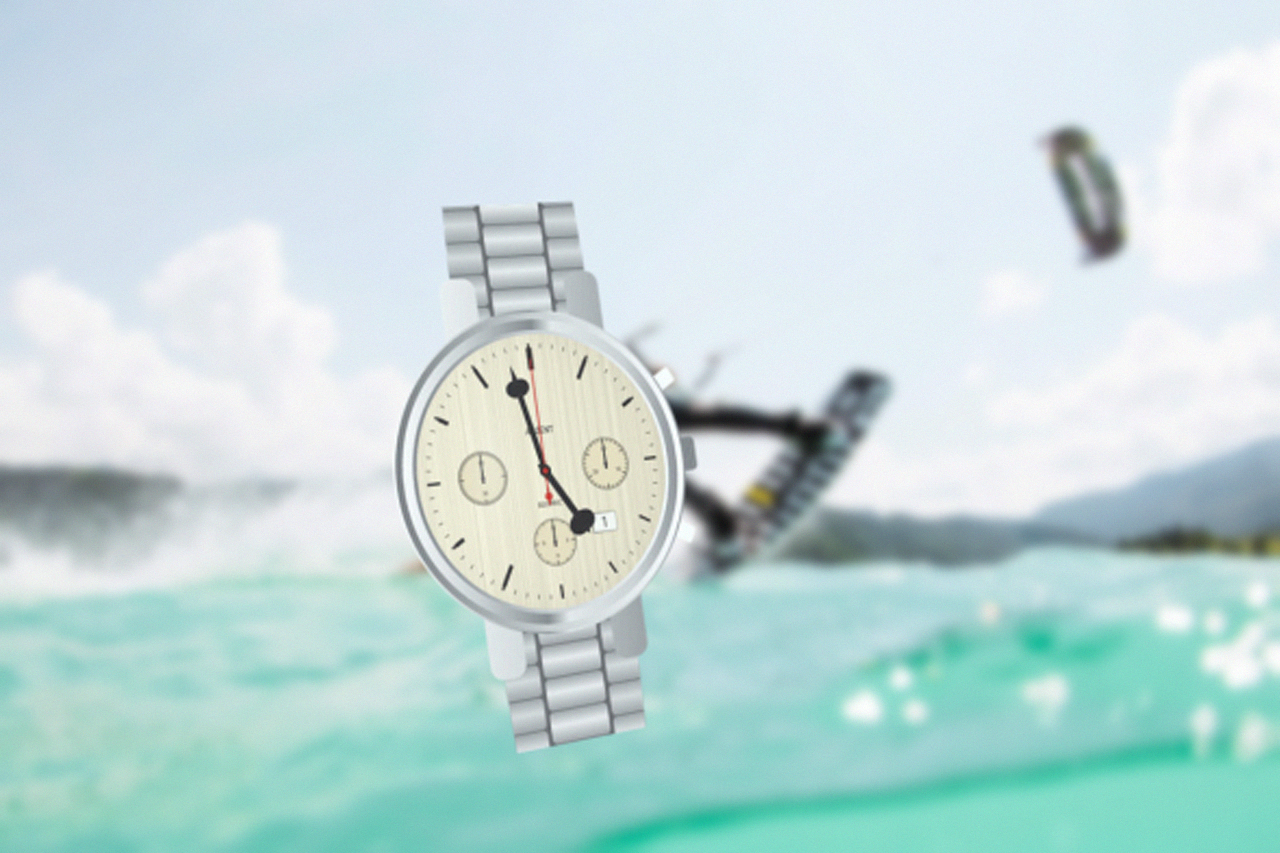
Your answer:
h=4 m=58
